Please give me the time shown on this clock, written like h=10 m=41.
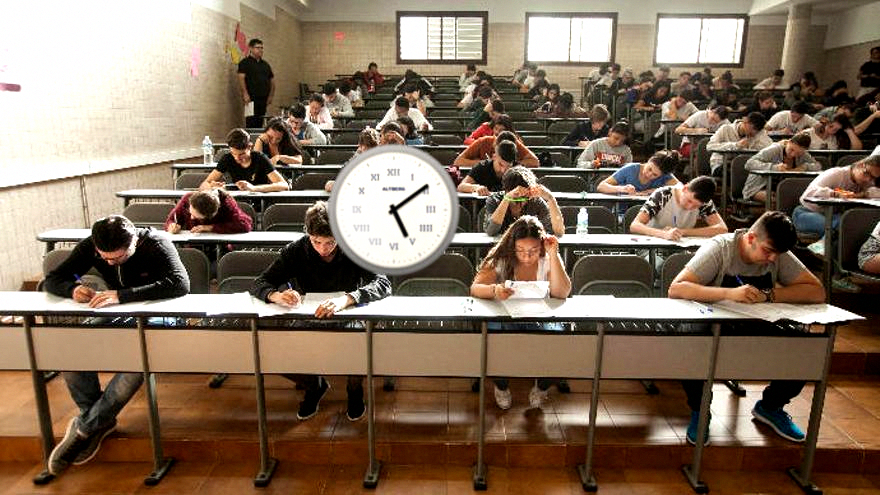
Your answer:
h=5 m=9
